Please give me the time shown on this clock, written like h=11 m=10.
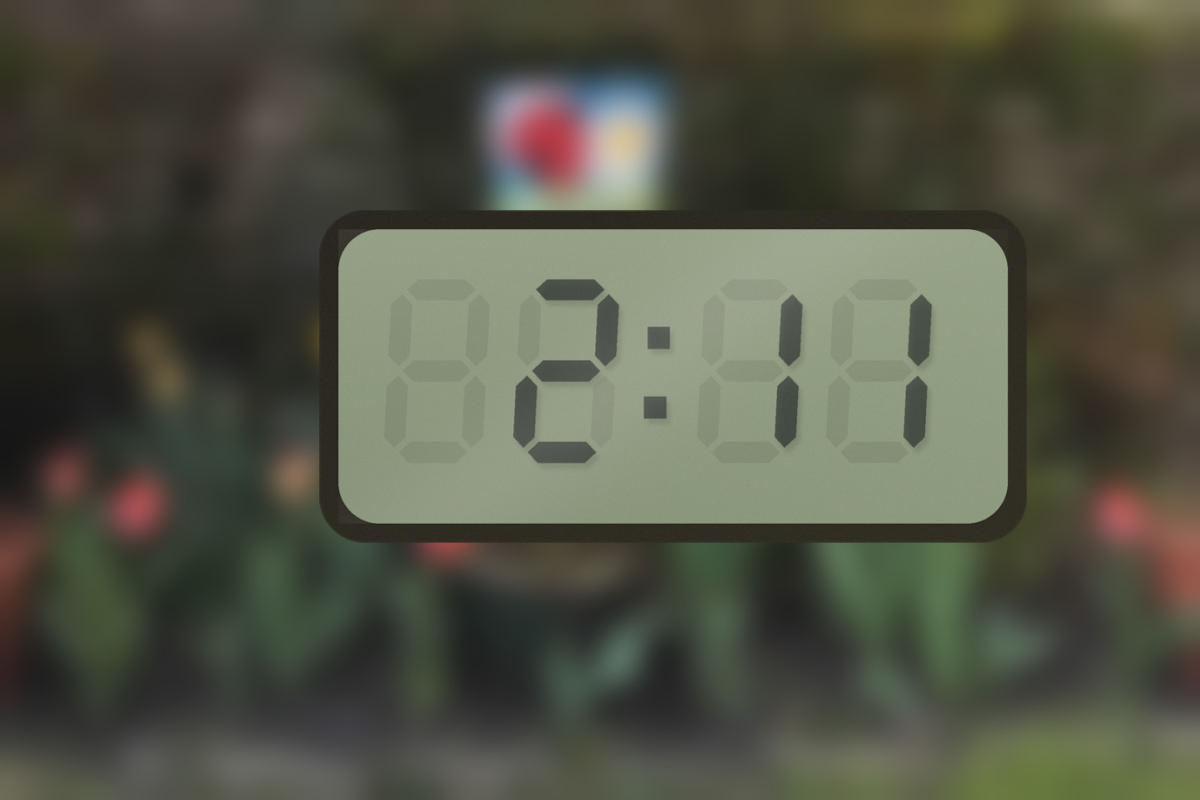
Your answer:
h=2 m=11
